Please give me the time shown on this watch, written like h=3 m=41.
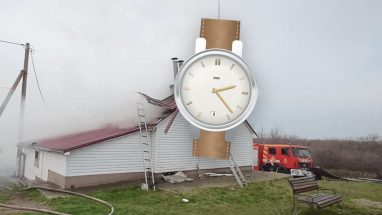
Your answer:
h=2 m=23
